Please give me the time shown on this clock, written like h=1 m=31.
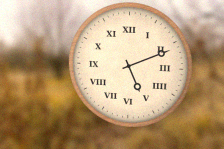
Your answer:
h=5 m=11
